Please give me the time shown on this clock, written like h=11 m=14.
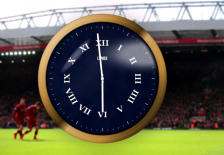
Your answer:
h=5 m=59
